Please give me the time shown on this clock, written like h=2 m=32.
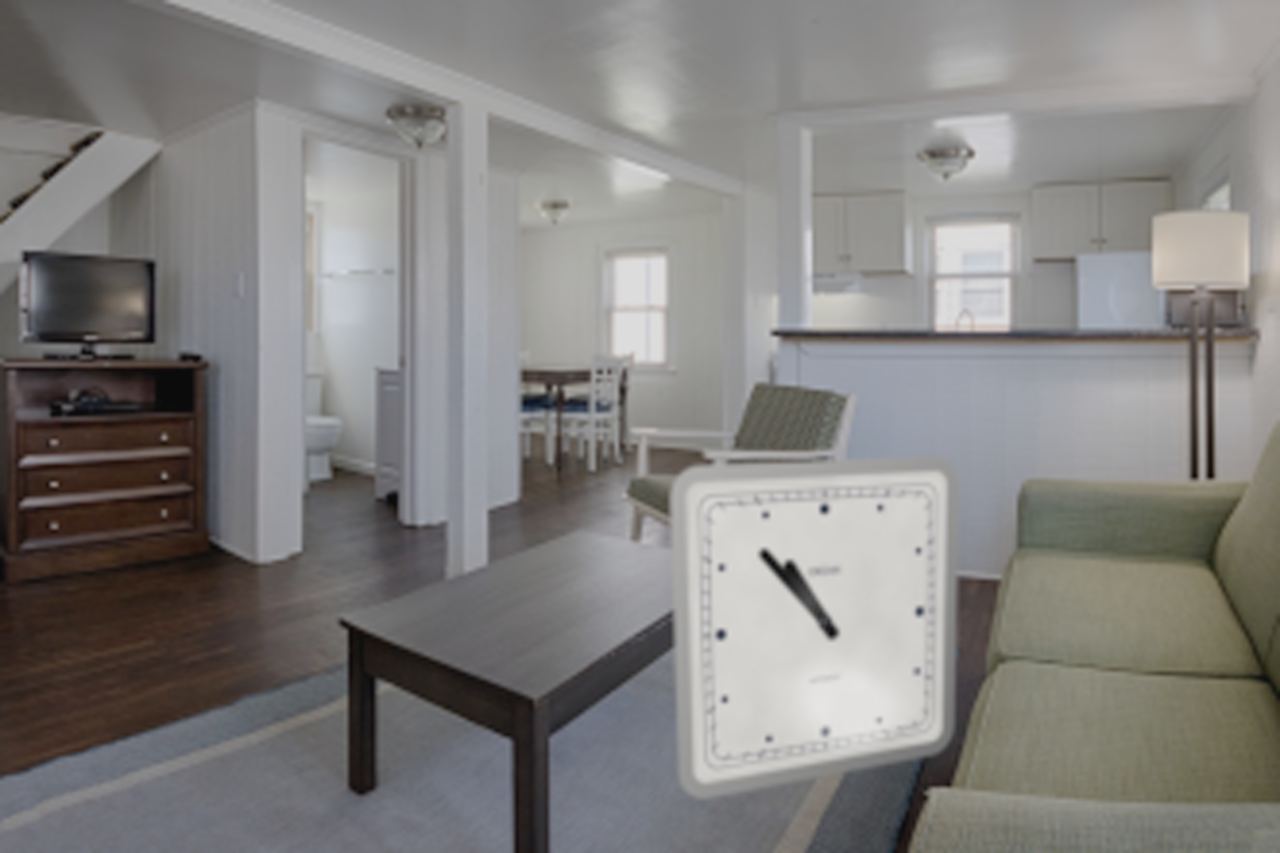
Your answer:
h=10 m=53
